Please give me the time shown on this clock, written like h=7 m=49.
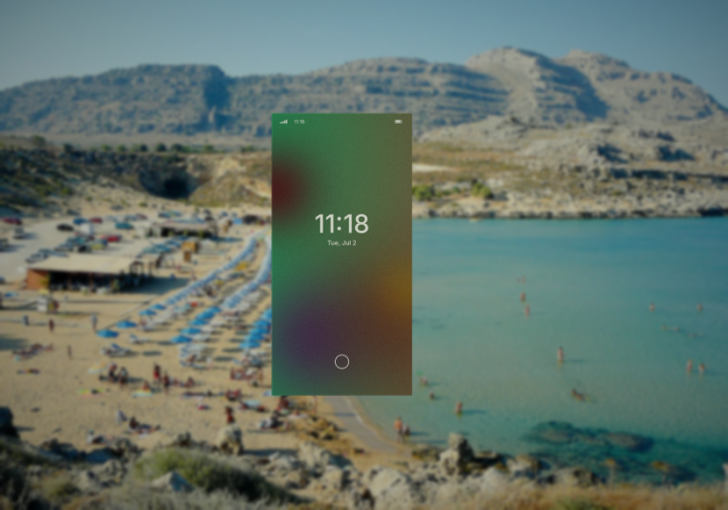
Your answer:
h=11 m=18
